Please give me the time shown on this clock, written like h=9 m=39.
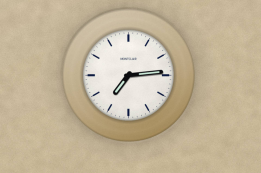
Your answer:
h=7 m=14
